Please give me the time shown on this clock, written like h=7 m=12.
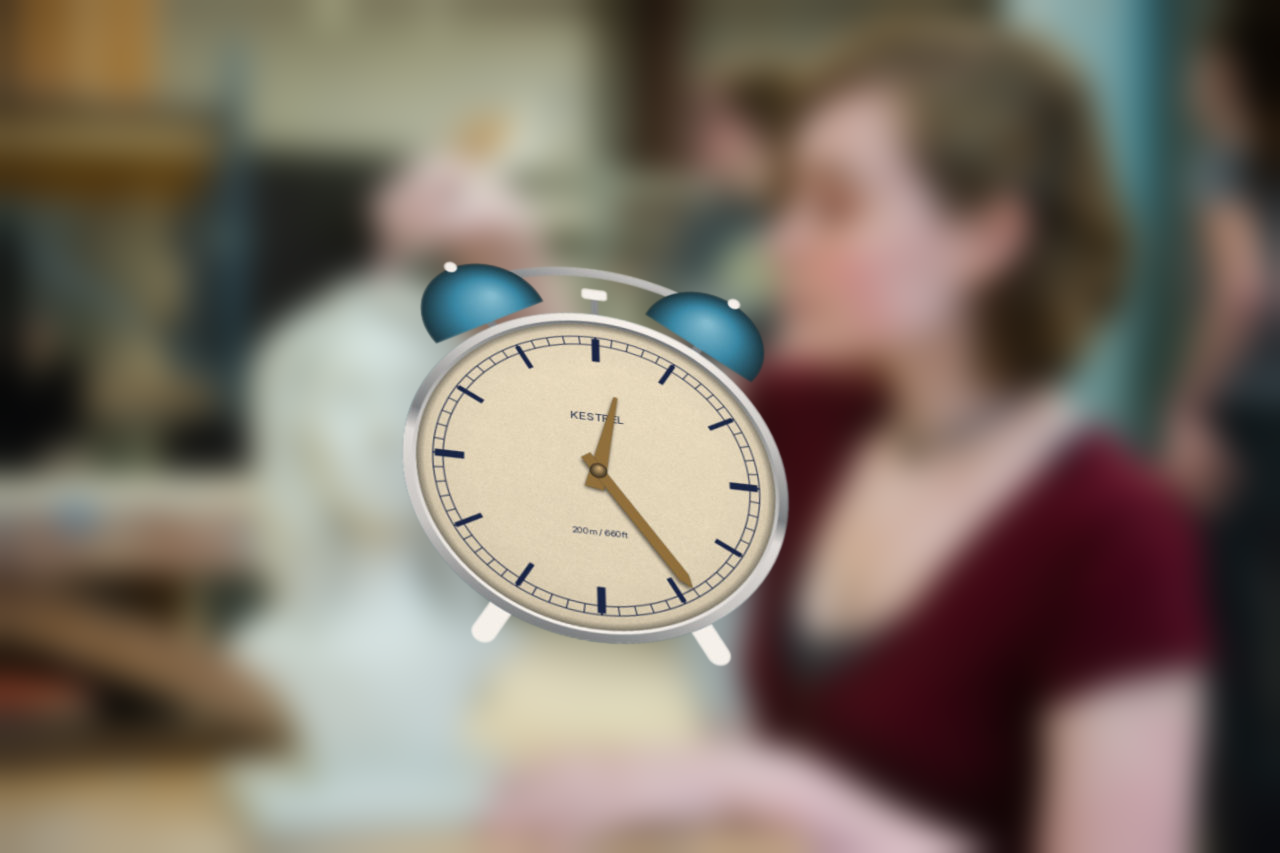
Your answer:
h=12 m=24
